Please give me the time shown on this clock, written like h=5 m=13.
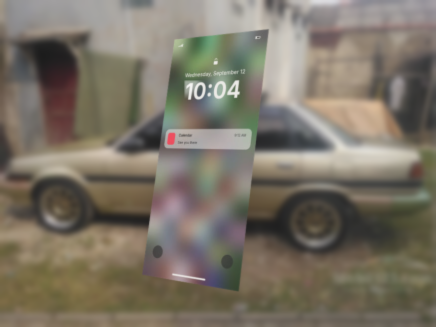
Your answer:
h=10 m=4
